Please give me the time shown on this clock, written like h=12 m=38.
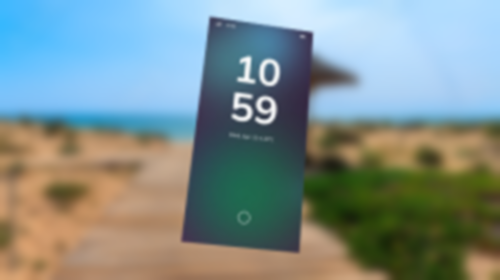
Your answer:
h=10 m=59
